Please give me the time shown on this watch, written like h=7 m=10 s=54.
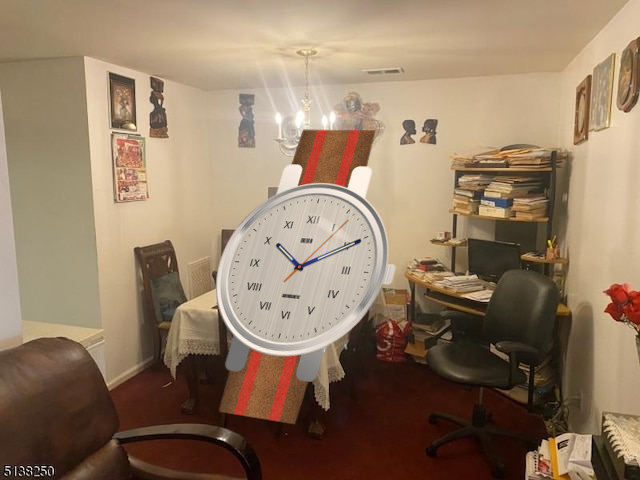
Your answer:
h=10 m=10 s=6
